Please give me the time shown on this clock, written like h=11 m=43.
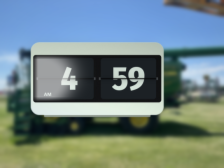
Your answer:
h=4 m=59
